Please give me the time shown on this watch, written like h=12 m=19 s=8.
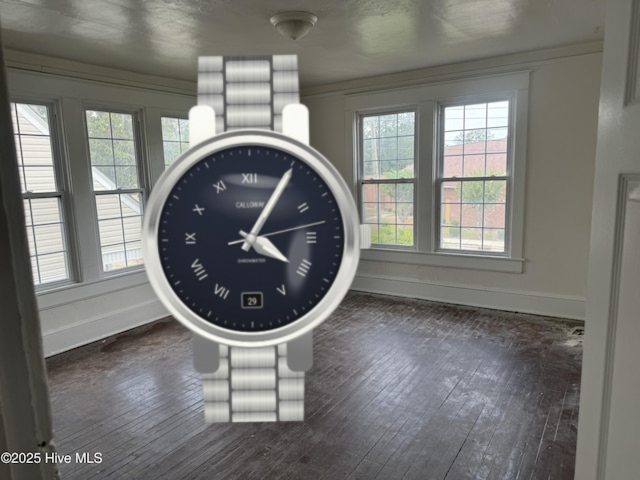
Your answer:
h=4 m=5 s=13
